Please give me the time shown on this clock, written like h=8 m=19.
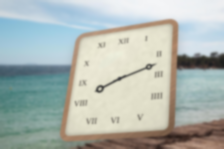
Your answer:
h=8 m=12
